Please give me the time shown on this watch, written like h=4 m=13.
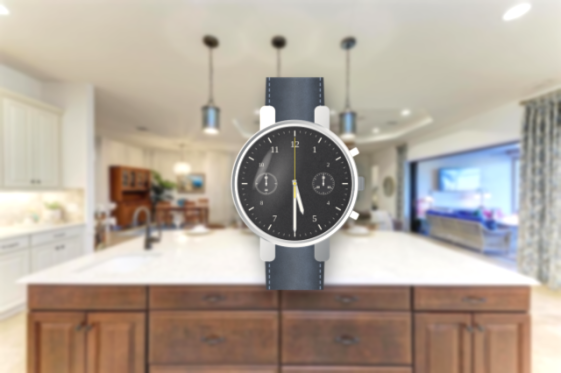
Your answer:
h=5 m=30
